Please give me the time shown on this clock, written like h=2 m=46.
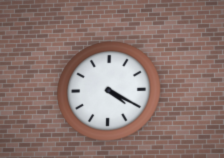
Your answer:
h=4 m=20
